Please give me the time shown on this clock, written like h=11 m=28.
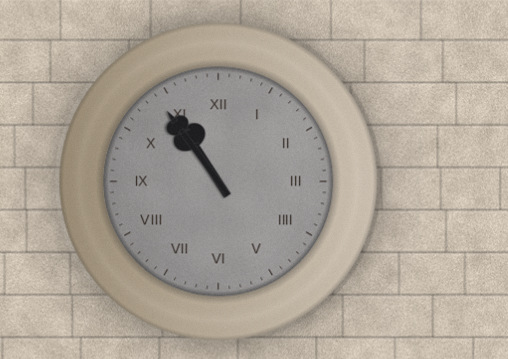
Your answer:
h=10 m=54
